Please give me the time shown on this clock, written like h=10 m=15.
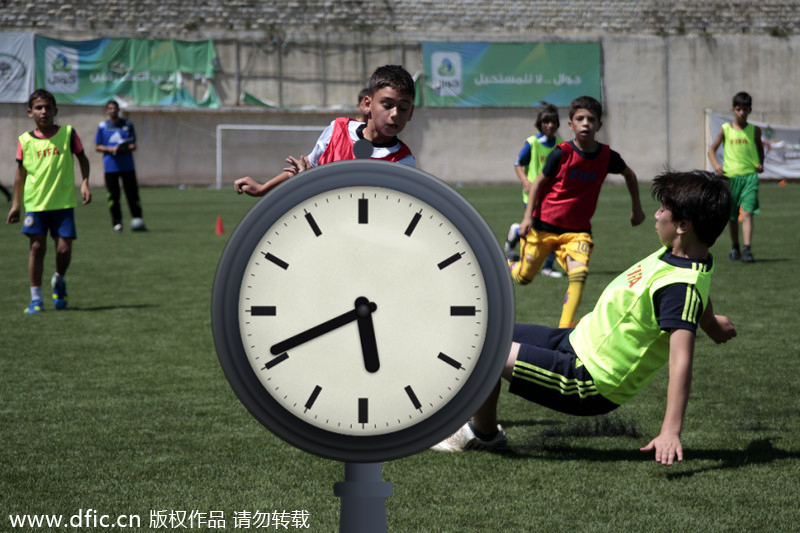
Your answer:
h=5 m=41
